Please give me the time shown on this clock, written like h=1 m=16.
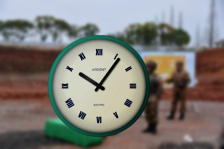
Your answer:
h=10 m=6
